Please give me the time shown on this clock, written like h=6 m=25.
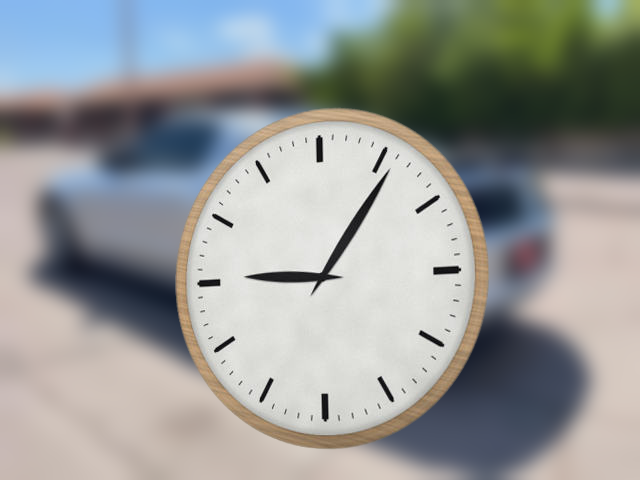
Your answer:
h=9 m=6
